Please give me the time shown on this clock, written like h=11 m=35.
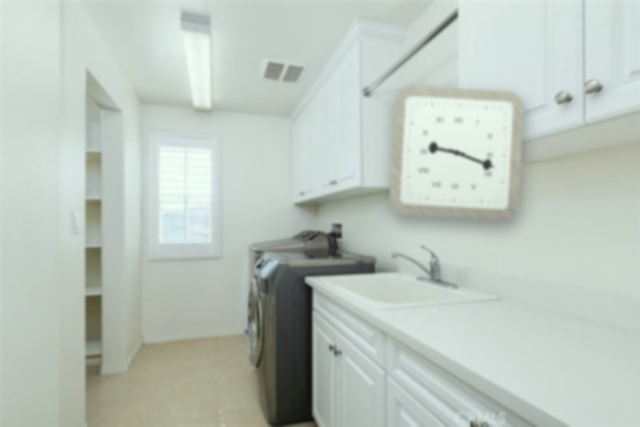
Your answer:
h=9 m=18
